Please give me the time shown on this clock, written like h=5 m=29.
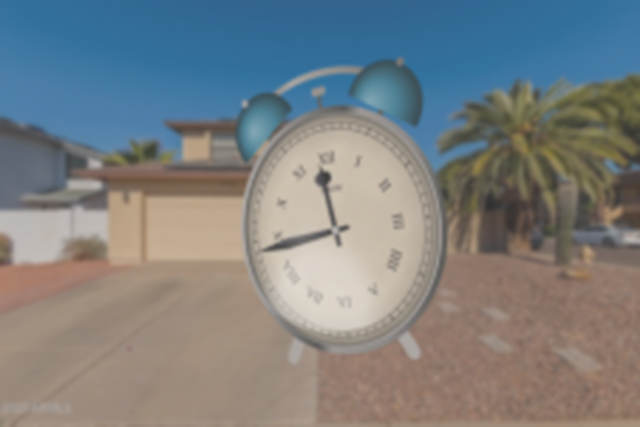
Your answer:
h=11 m=44
